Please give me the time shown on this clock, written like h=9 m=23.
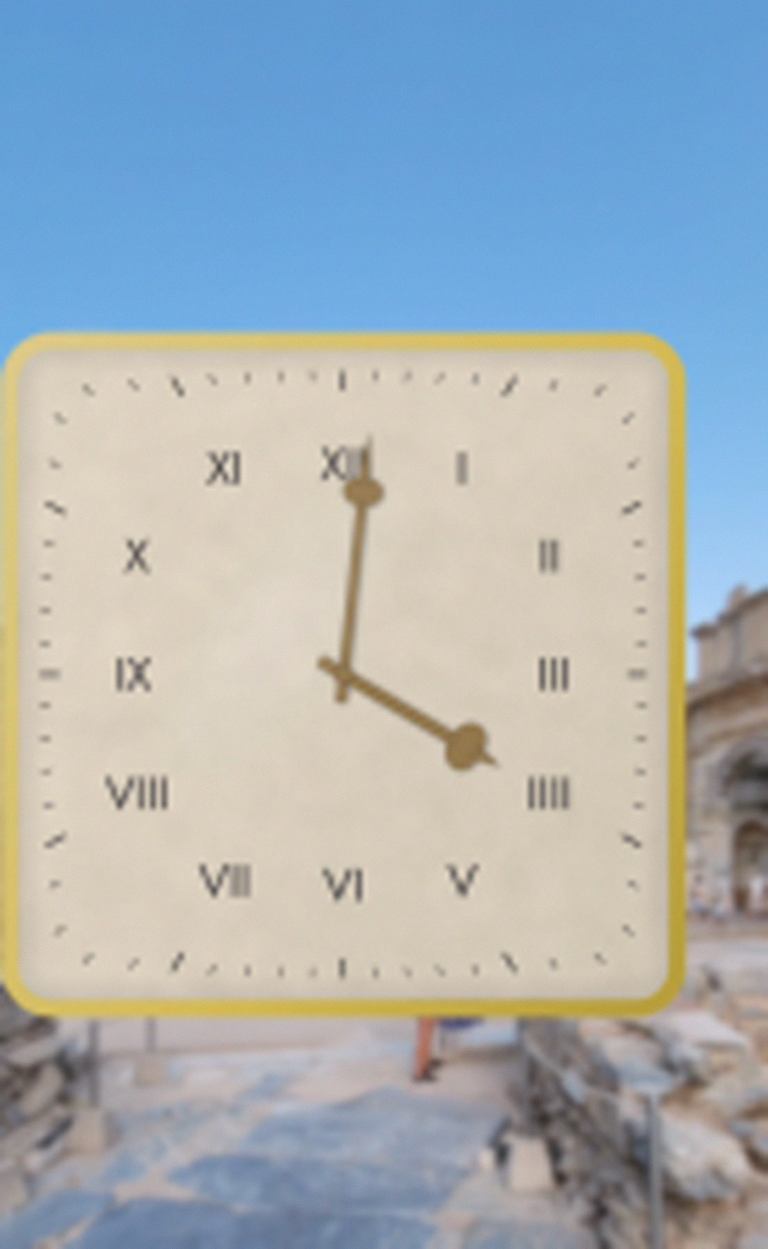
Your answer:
h=4 m=1
